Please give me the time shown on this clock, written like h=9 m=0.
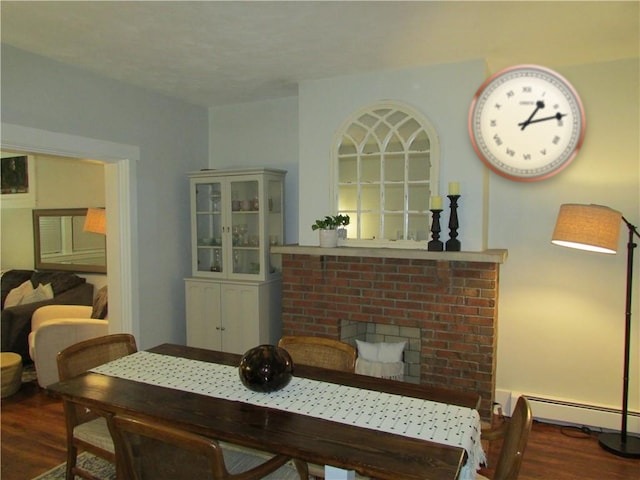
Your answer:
h=1 m=13
